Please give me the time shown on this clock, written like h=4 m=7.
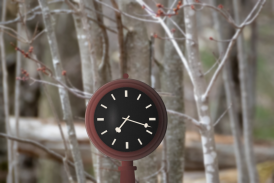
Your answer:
h=7 m=18
